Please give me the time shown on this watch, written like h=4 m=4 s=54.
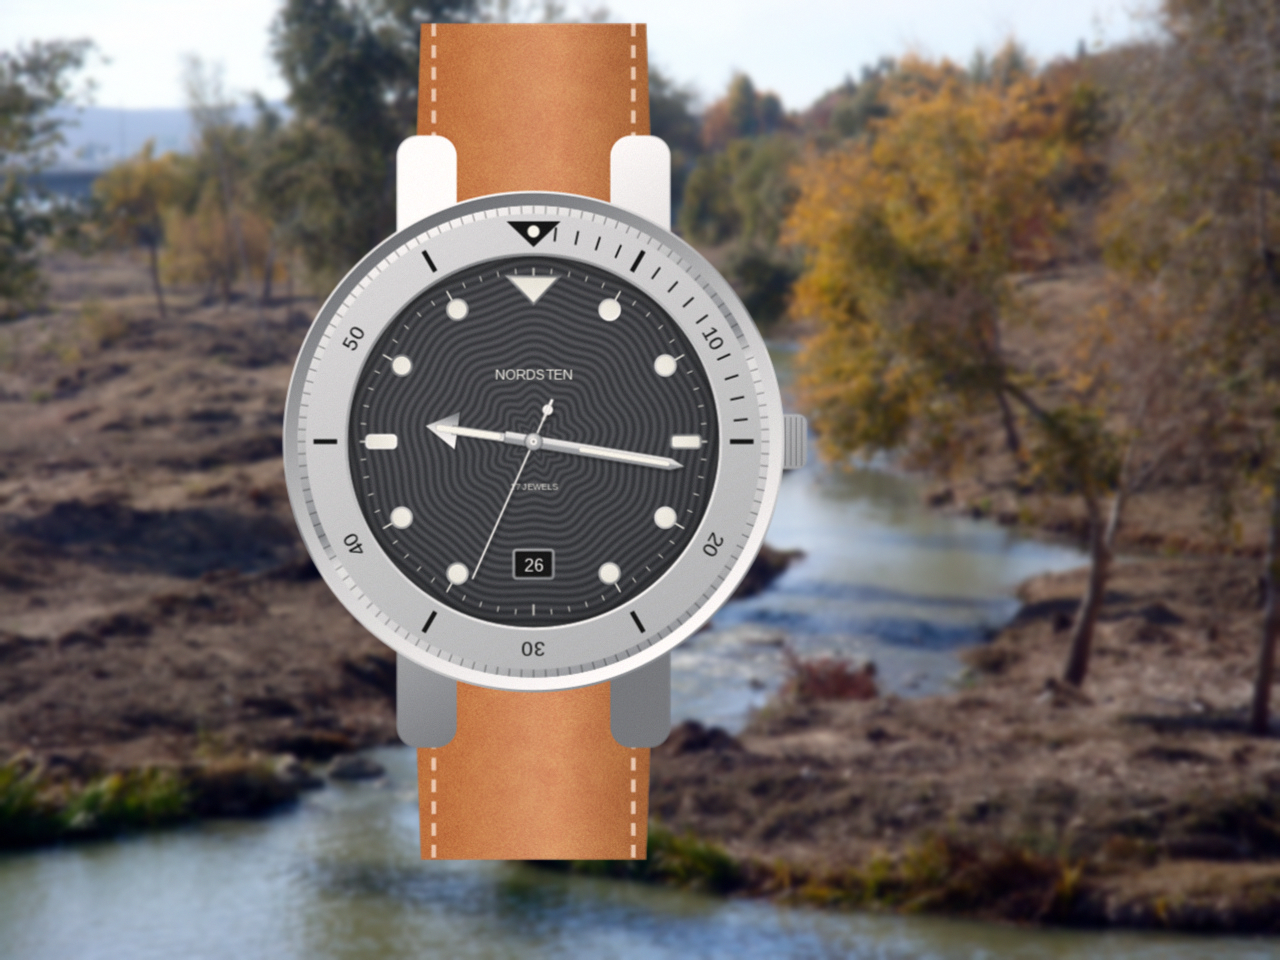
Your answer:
h=9 m=16 s=34
